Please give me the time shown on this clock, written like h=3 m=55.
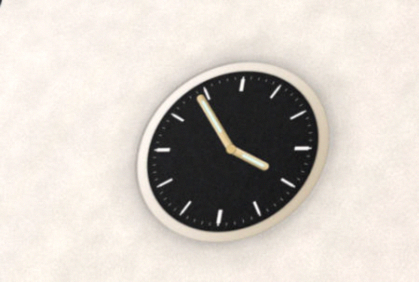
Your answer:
h=3 m=54
